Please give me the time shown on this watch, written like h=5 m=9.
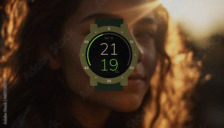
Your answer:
h=21 m=19
